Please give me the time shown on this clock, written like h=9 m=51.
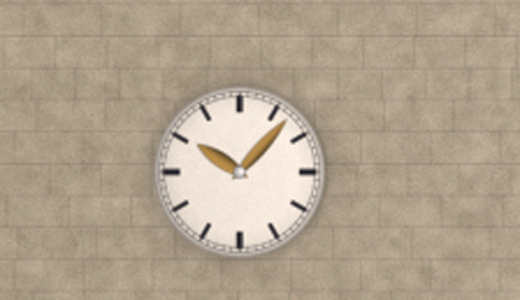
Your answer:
h=10 m=7
